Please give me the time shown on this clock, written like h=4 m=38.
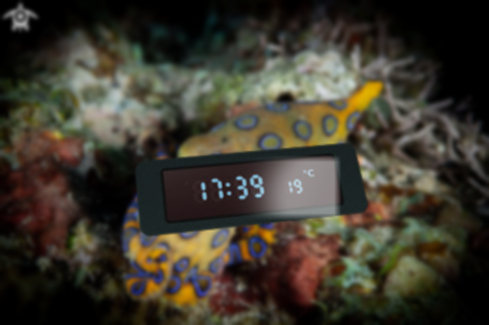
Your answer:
h=17 m=39
